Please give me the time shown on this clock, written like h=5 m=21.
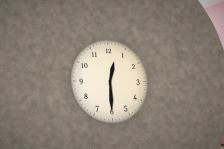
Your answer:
h=12 m=30
